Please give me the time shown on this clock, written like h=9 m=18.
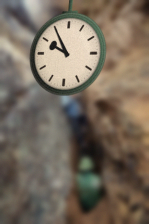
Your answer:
h=9 m=55
